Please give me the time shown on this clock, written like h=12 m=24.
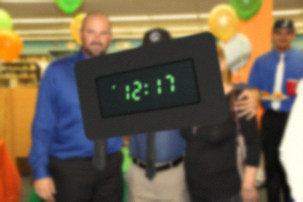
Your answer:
h=12 m=17
